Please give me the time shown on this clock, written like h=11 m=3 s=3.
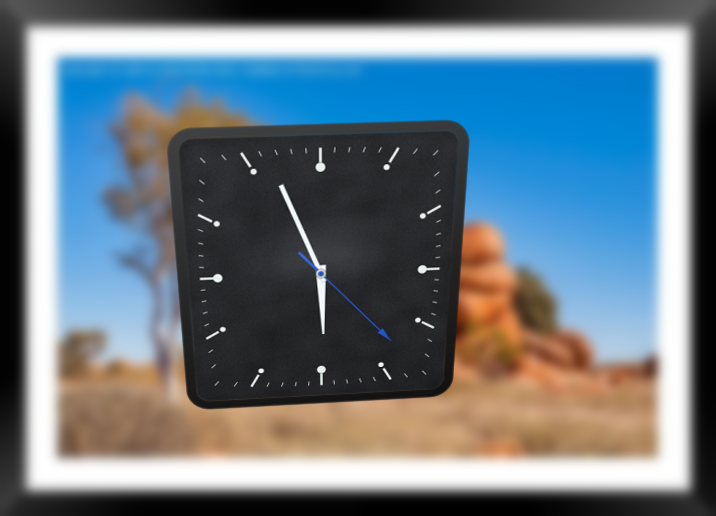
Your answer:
h=5 m=56 s=23
